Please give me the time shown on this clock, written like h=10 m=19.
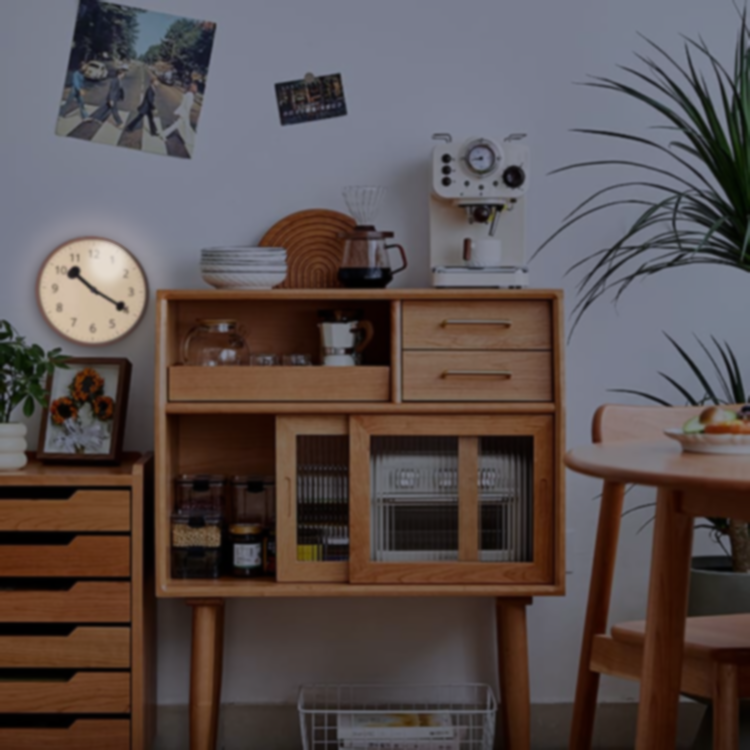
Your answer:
h=10 m=20
